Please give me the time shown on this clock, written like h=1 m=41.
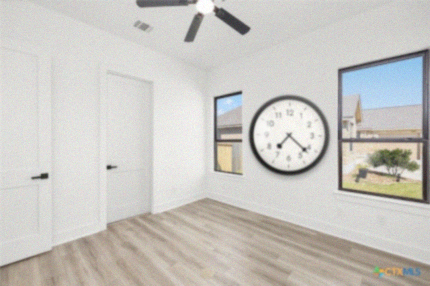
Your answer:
h=7 m=22
